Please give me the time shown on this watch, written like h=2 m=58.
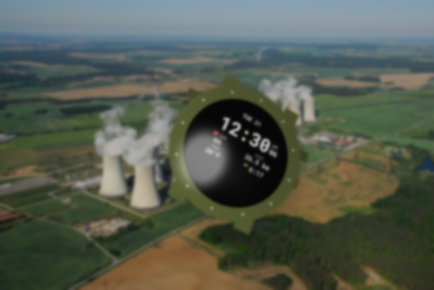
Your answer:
h=12 m=30
